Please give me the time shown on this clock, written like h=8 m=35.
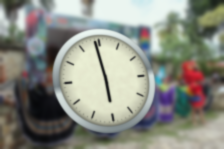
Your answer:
h=5 m=59
